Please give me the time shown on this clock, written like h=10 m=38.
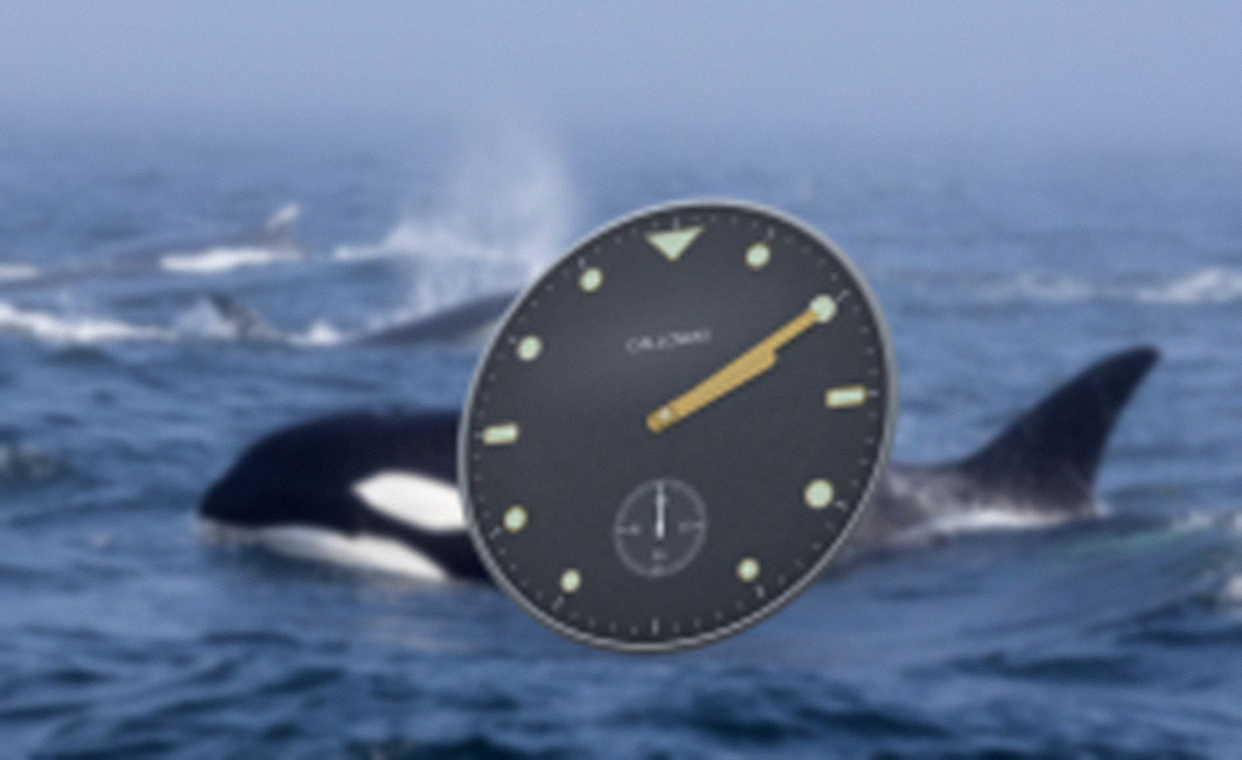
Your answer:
h=2 m=10
